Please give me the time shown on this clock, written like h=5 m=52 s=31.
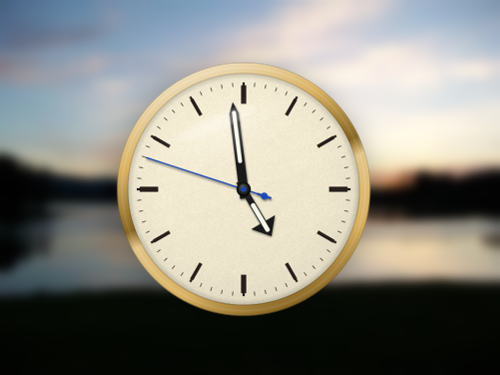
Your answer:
h=4 m=58 s=48
